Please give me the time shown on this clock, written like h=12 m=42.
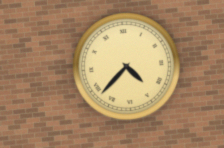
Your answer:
h=4 m=38
